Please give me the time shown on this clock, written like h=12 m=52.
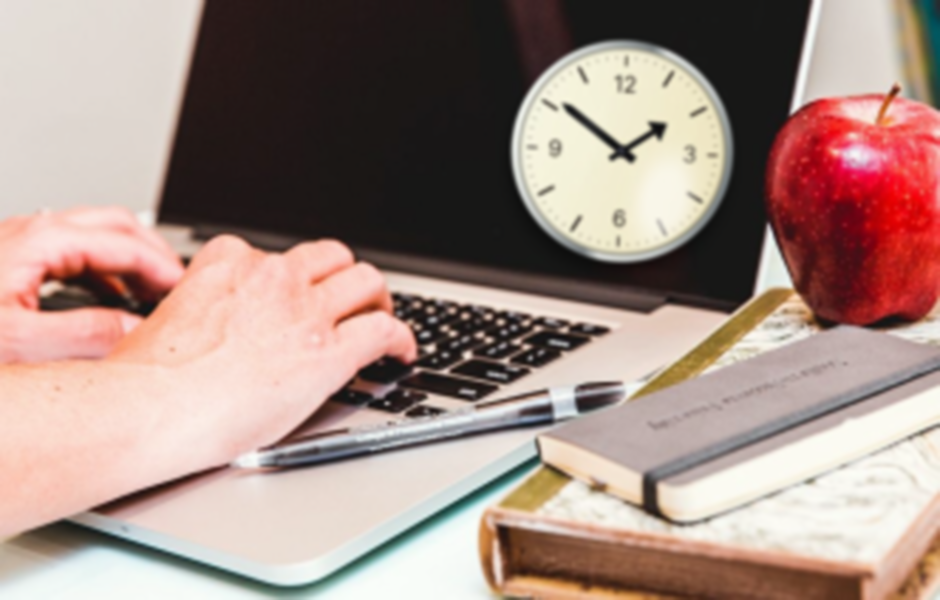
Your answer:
h=1 m=51
